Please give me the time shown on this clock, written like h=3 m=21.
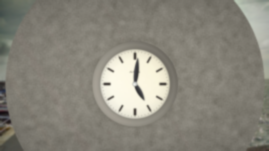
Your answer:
h=5 m=1
